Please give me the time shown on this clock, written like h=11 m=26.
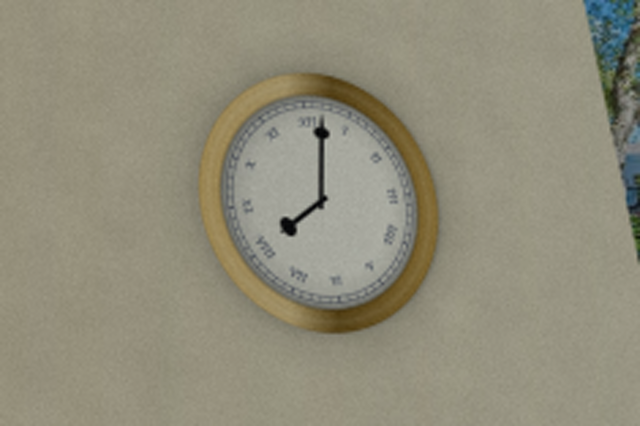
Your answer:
h=8 m=2
